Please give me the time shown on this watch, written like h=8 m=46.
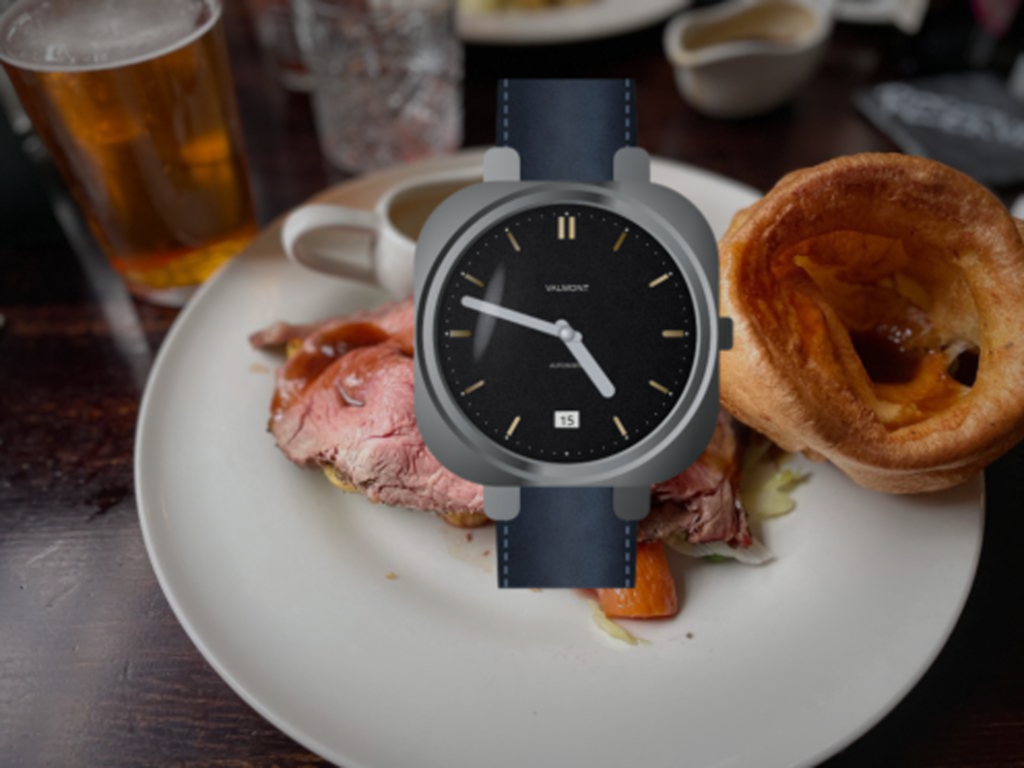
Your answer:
h=4 m=48
